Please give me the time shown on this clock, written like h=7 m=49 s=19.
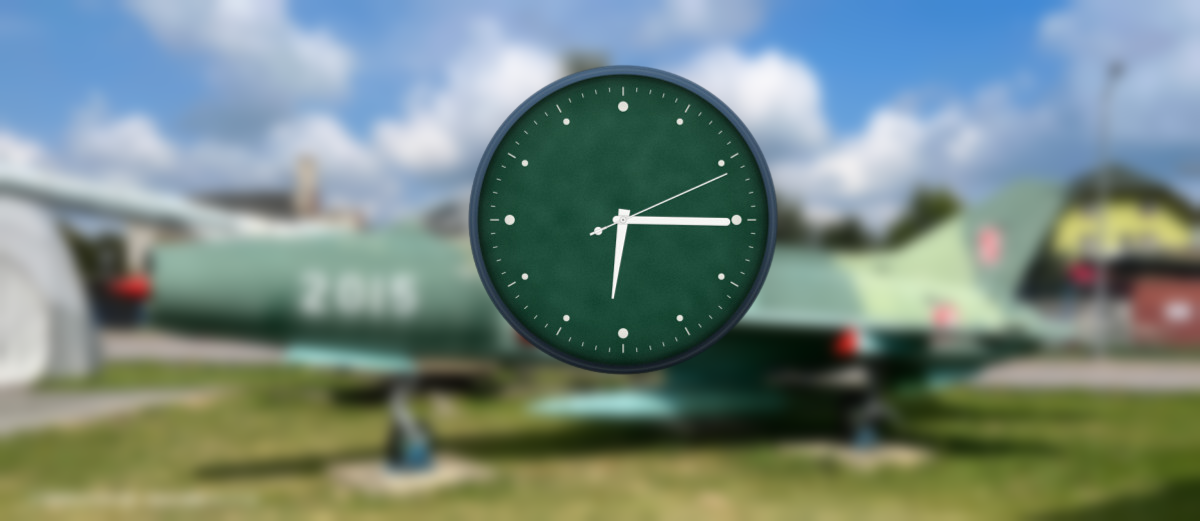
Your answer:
h=6 m=15 s=11
